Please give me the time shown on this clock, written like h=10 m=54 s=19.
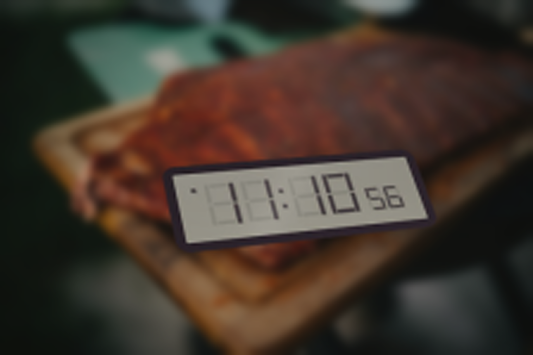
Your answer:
h=11 m=10 s=56
